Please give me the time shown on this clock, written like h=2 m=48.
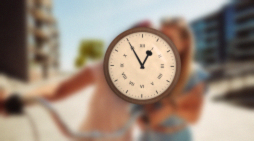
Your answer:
h=12 m=55
